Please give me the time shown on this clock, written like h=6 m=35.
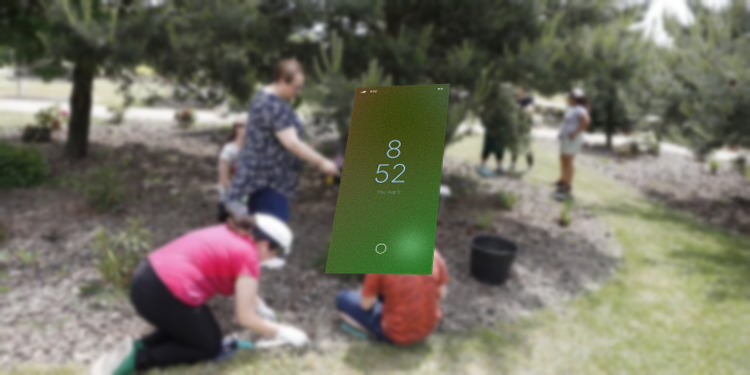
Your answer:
h=8 m=52
